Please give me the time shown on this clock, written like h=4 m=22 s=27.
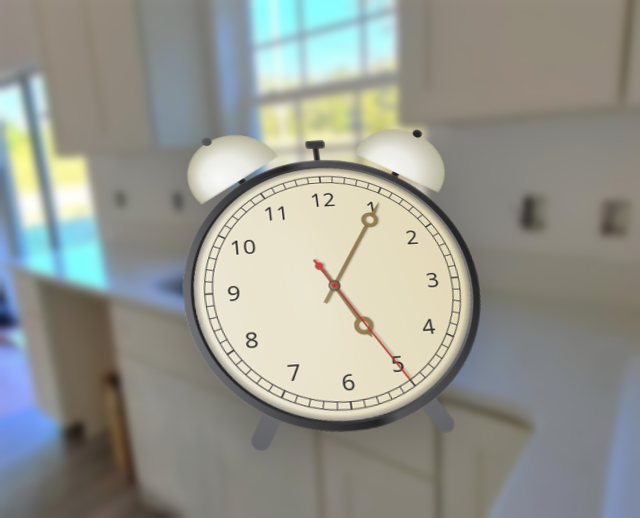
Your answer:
h=5 m=5 s=25
